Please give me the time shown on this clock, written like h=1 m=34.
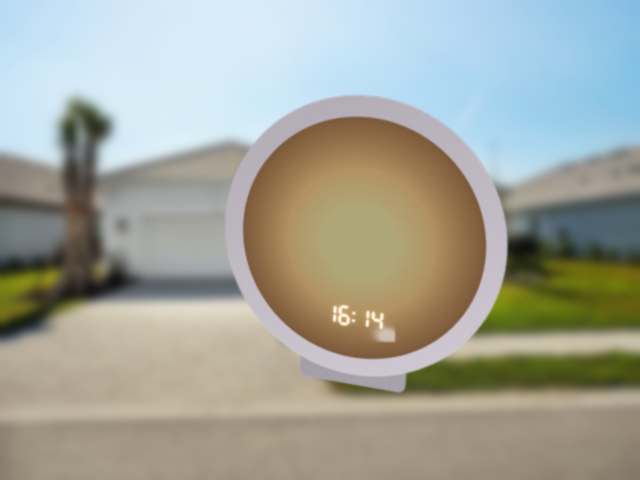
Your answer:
h=16 m=14
